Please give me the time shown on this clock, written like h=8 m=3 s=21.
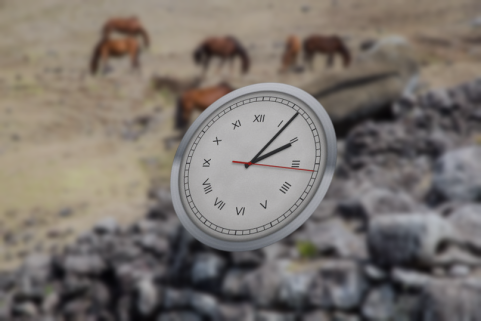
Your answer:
h=2 m=6 s=16
